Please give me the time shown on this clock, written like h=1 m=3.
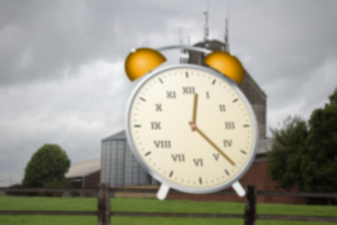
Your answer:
h=12 m=23
